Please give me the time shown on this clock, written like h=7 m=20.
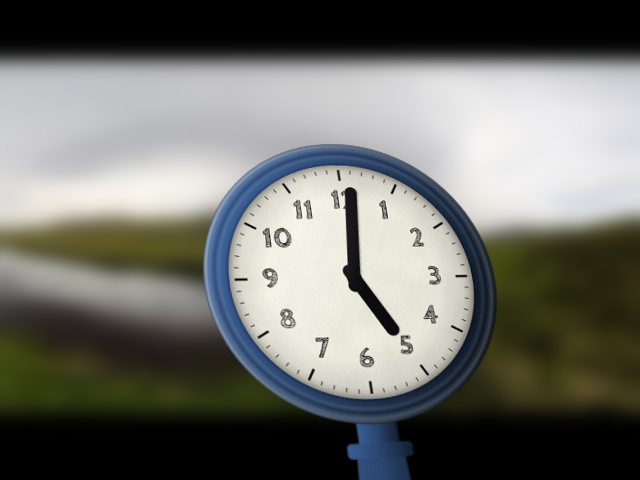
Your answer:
h=5 m=1
